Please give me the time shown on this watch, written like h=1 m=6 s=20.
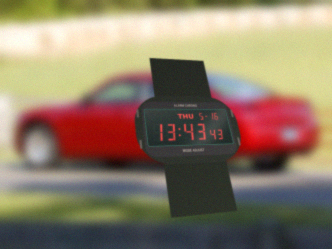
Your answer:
h=13 m=43 s=43
